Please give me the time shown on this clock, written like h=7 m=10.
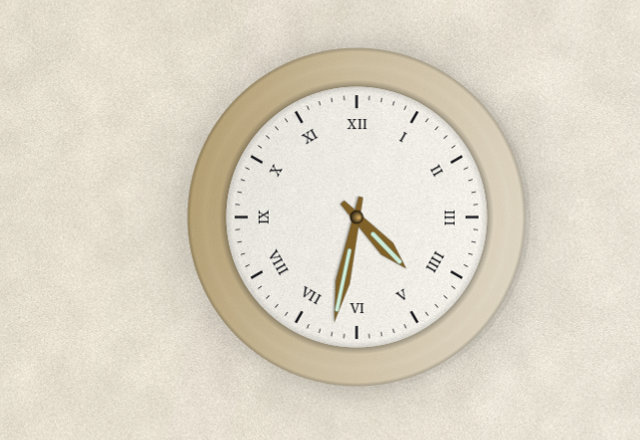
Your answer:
h=4 m=32
